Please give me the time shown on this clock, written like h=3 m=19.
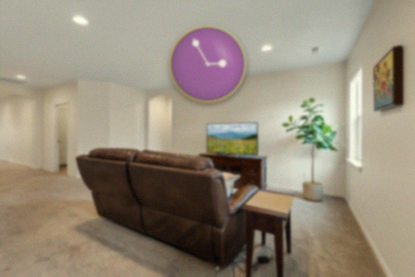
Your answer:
h=2 m=55
